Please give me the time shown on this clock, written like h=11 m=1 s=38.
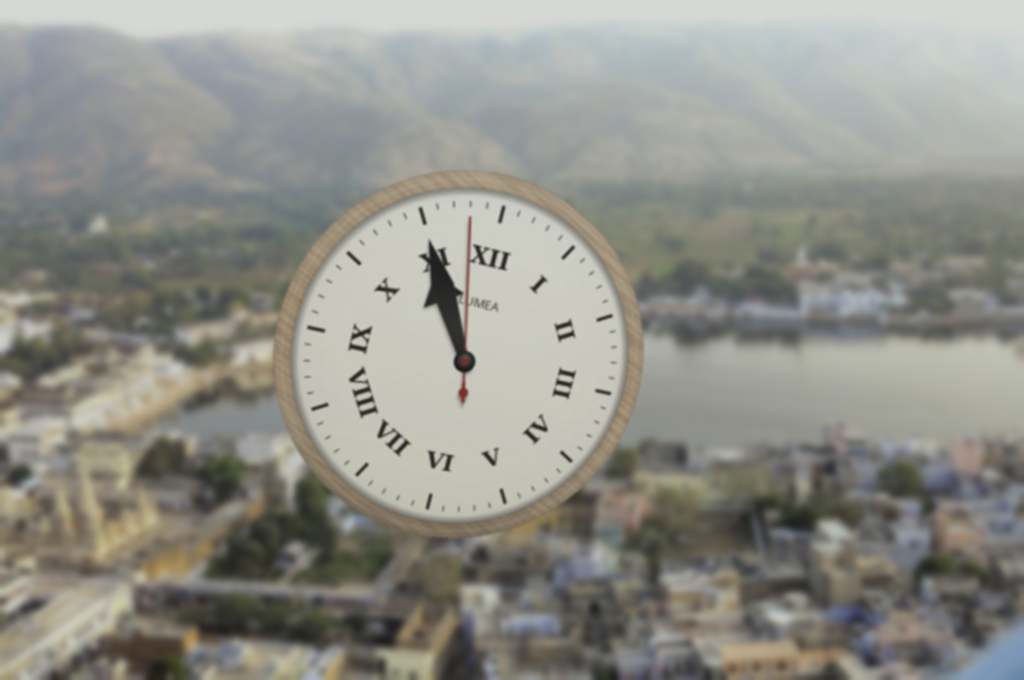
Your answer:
h=10 m=54 s=58
